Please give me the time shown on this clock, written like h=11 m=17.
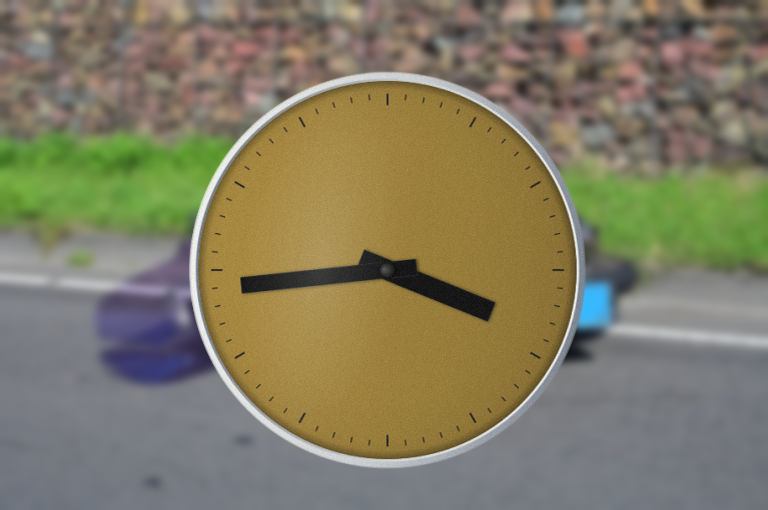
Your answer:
h=3 m=44
